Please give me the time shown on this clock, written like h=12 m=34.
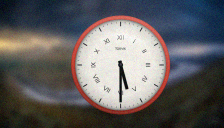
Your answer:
h=5 m=30
